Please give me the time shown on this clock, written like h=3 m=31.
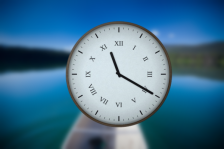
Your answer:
h=11 m=20
